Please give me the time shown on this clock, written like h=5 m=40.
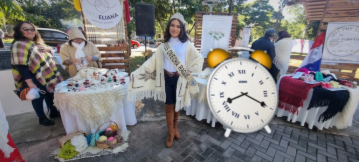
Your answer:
h=8 m=20
